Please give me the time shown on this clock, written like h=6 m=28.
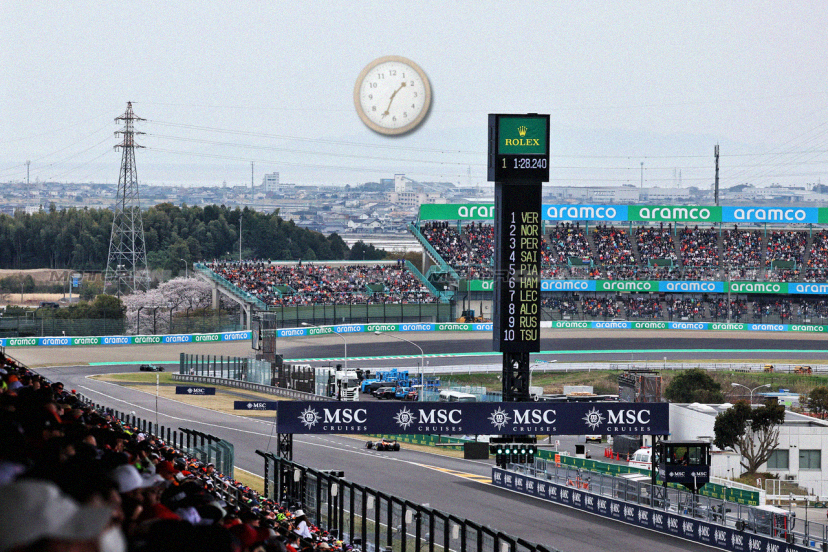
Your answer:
h=1 m=34
